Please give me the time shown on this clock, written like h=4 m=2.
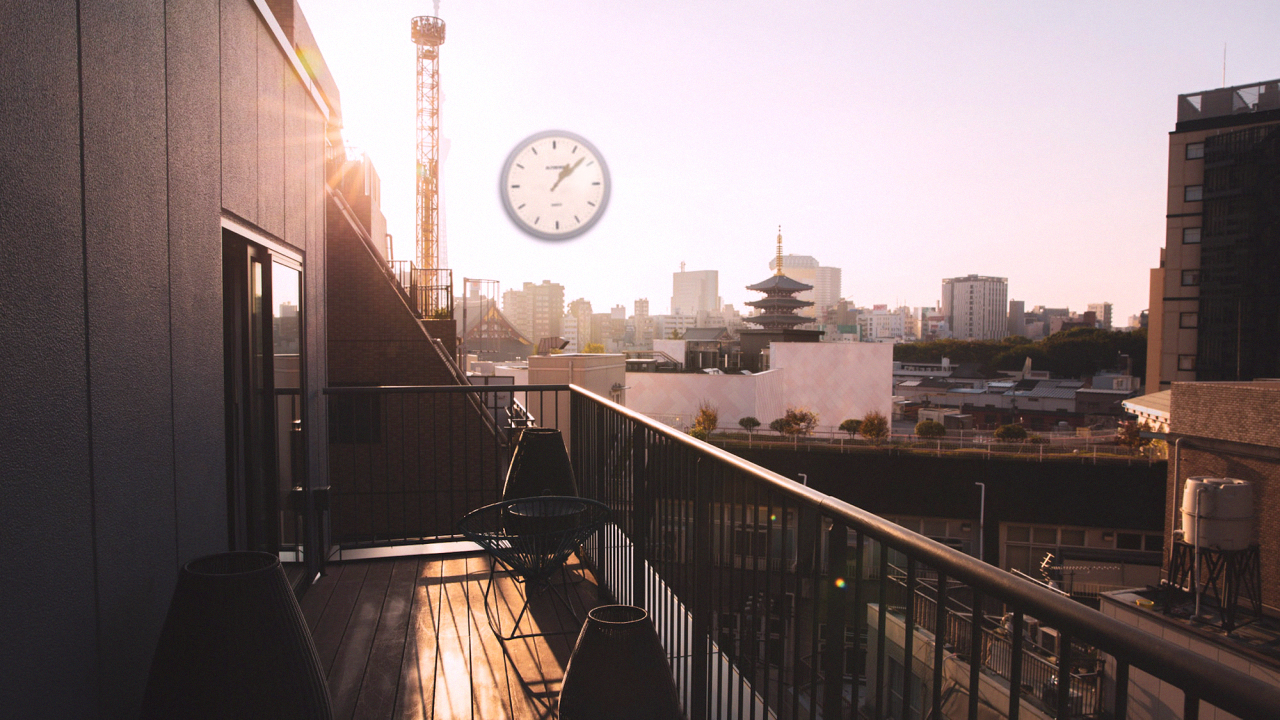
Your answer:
h=1 m=8
